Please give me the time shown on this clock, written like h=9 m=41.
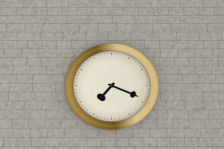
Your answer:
h=7 m=19
